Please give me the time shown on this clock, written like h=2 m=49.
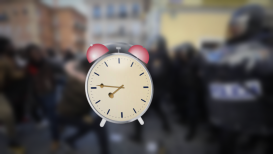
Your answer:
h=7 m=46
